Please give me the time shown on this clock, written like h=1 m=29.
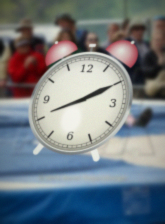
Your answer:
h=8 m=10
